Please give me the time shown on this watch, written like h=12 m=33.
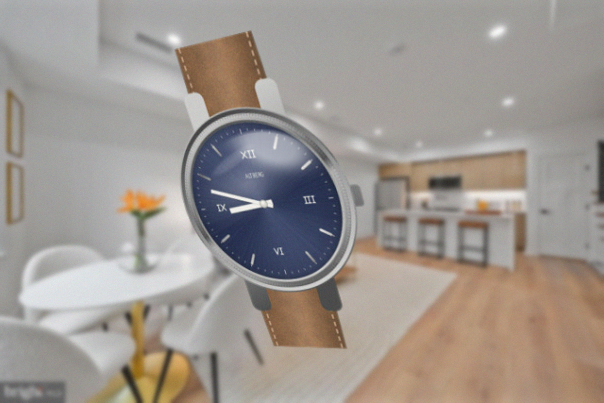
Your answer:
h=8 m=48
